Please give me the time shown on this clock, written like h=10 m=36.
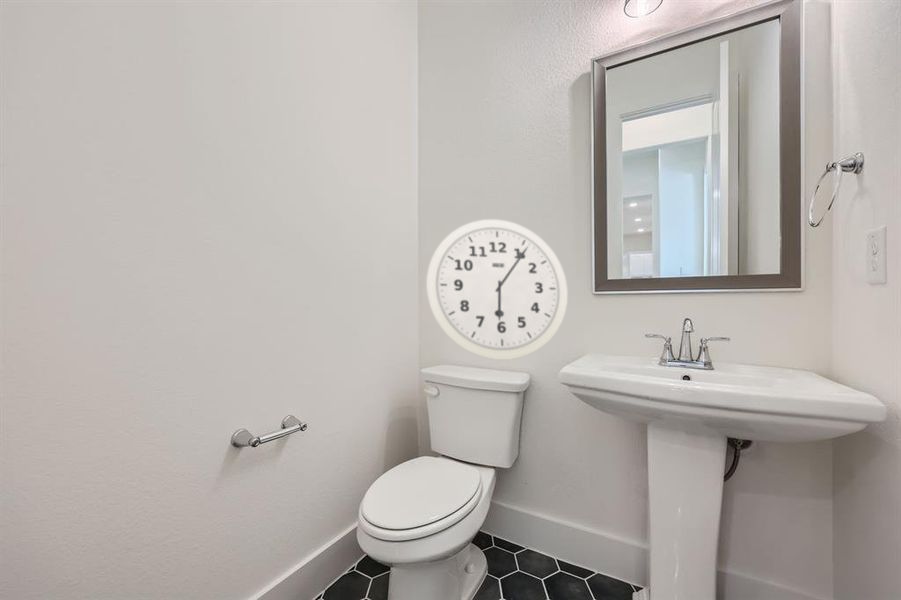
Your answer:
h=6 m=6
